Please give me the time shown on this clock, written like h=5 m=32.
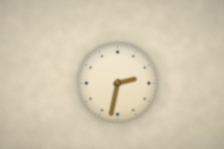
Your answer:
h=2 m=32
